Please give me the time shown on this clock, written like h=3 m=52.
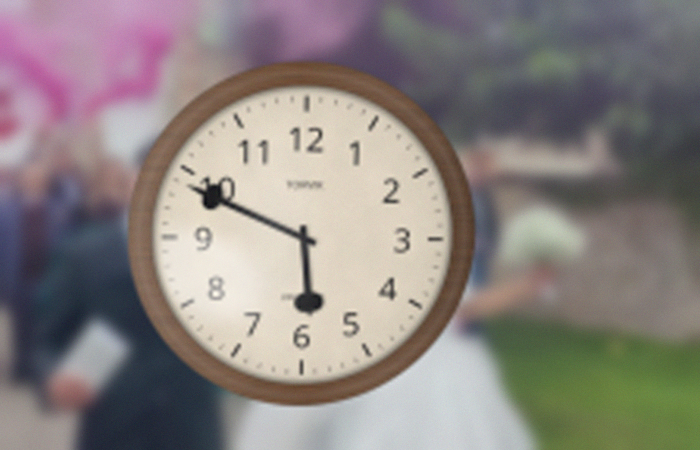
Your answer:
h=5 m=49
